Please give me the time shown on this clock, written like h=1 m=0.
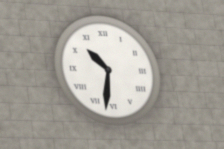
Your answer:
h=10 m=32
